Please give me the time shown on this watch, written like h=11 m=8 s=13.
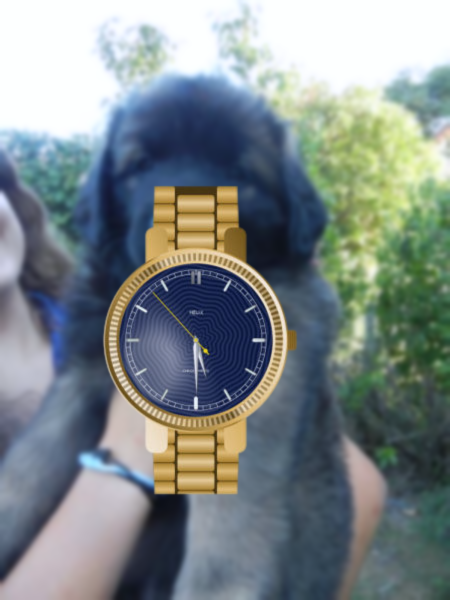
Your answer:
h=5 m=29 s=53
